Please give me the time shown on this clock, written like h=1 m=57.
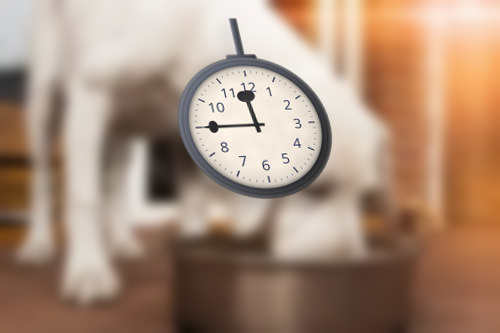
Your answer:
h=11 m=45
